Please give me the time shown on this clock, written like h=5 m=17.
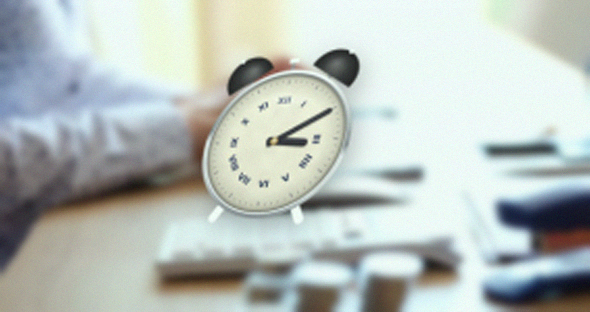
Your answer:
h=3 m=10
